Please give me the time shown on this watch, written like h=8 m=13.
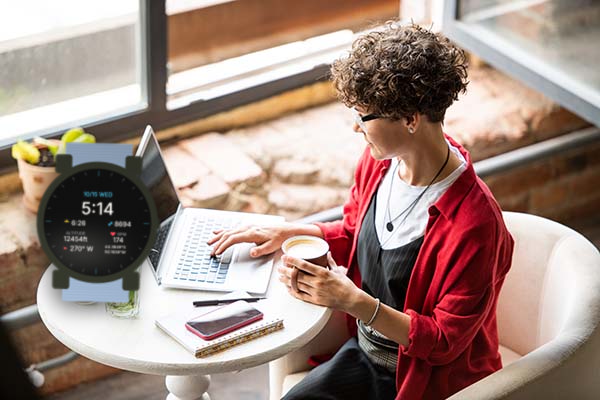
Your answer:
h=5 m=14
